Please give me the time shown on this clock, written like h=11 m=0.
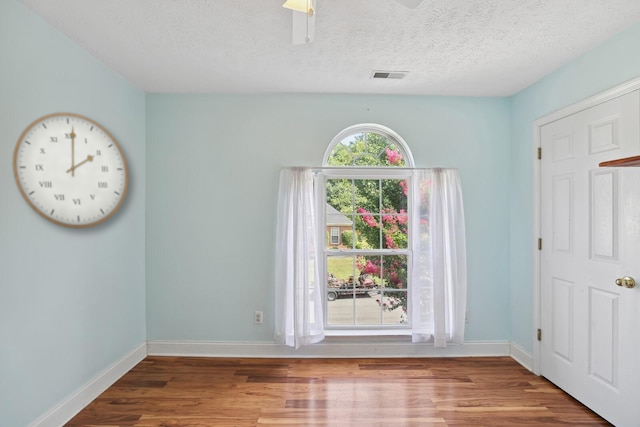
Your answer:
h=2 m=1
